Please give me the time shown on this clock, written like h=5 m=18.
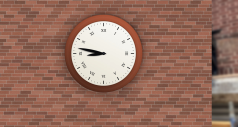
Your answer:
h=8 m=47
